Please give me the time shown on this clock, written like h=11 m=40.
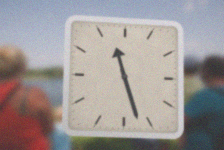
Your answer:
h=11 m=27
